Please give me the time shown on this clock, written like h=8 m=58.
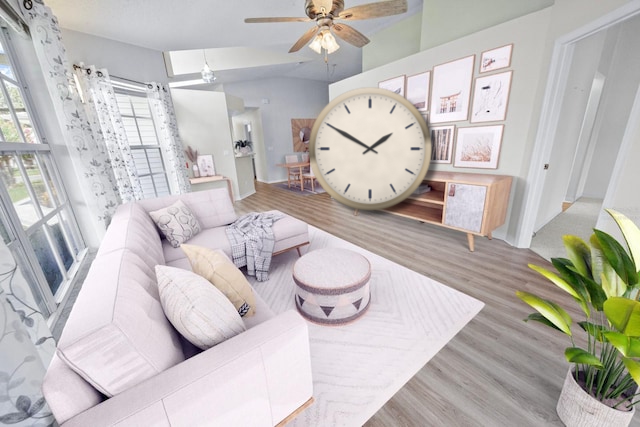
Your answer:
h=1 m=50
